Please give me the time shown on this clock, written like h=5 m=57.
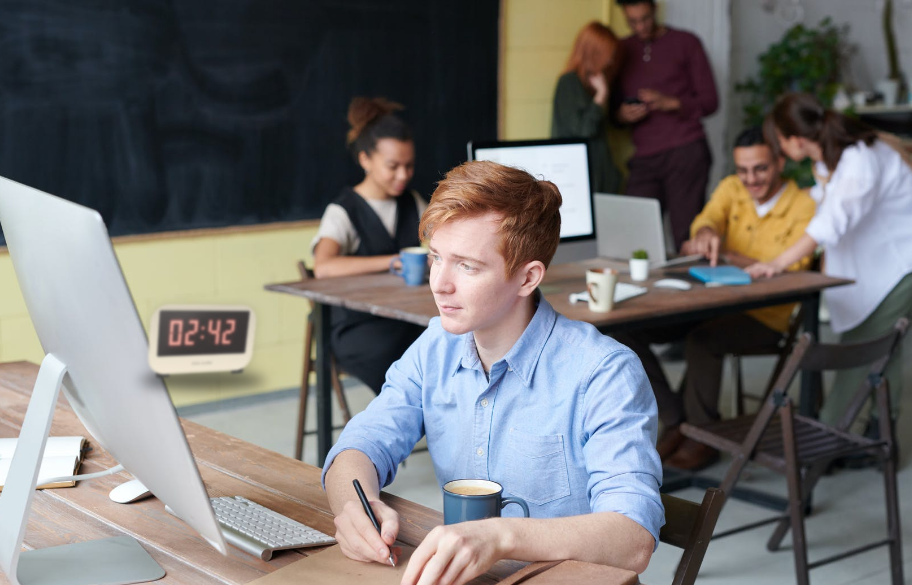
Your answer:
h=2 m=42
